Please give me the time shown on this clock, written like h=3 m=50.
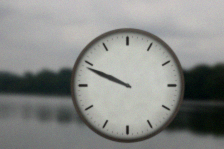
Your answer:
h=9 m=49
